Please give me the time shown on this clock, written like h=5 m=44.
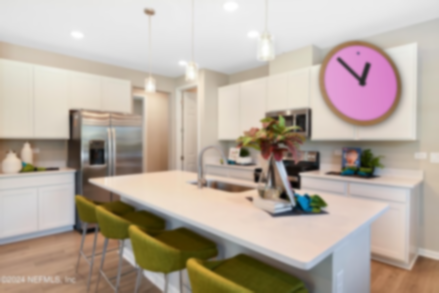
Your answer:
h=12 m=53
